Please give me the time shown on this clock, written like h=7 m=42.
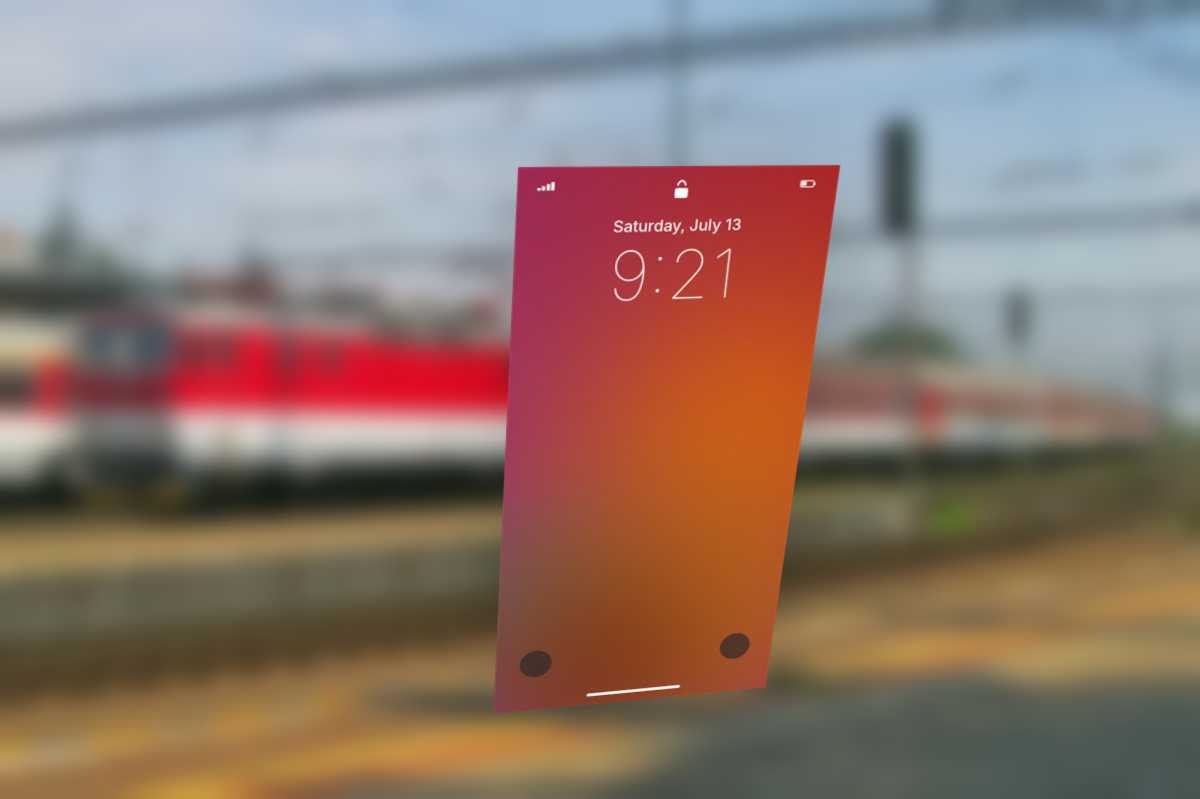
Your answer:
h=9 m=21
